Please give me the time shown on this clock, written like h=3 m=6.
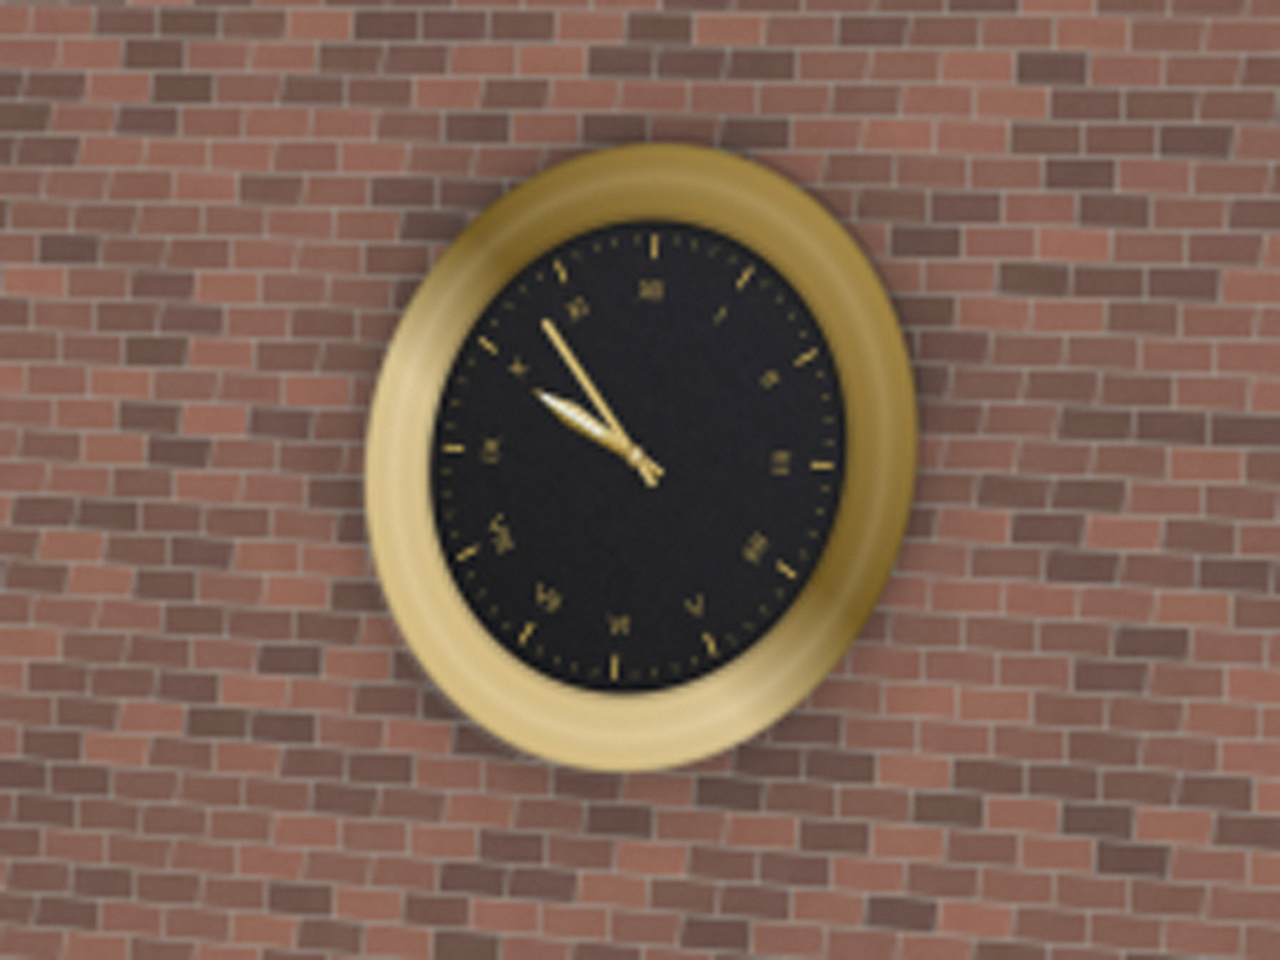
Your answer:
h=9 m=53
